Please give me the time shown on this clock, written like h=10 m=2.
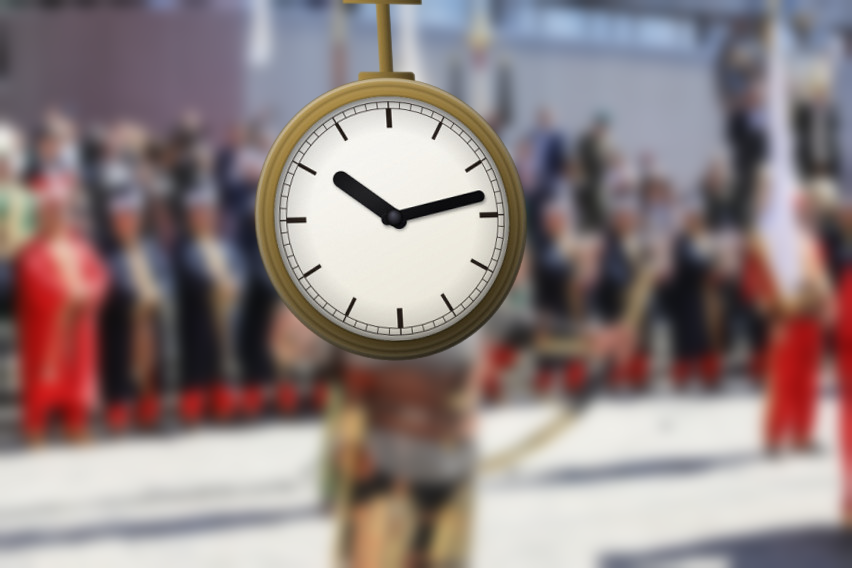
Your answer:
h=10 m=13
